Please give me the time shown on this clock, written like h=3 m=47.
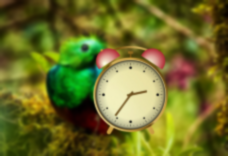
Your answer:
h=2 m=36
